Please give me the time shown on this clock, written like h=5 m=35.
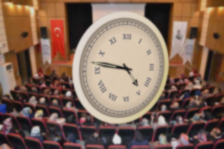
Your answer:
h=4 m=47
